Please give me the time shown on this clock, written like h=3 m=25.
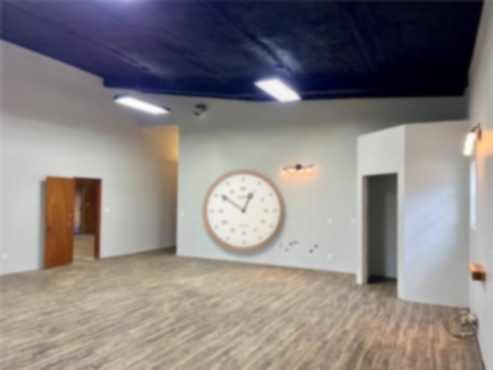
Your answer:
h=12 m=51
